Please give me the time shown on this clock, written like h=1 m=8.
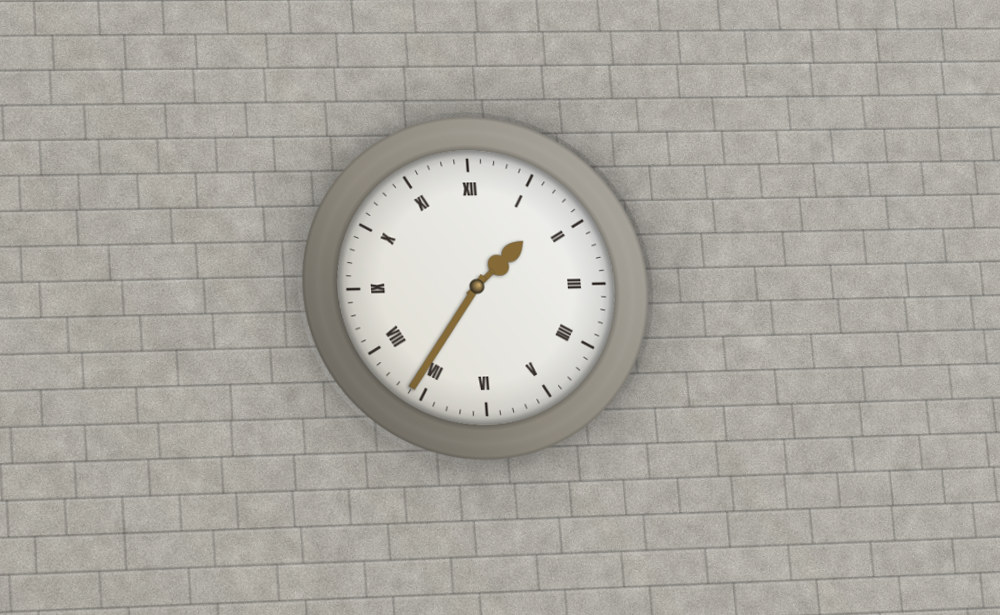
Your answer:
h=1 m=36
